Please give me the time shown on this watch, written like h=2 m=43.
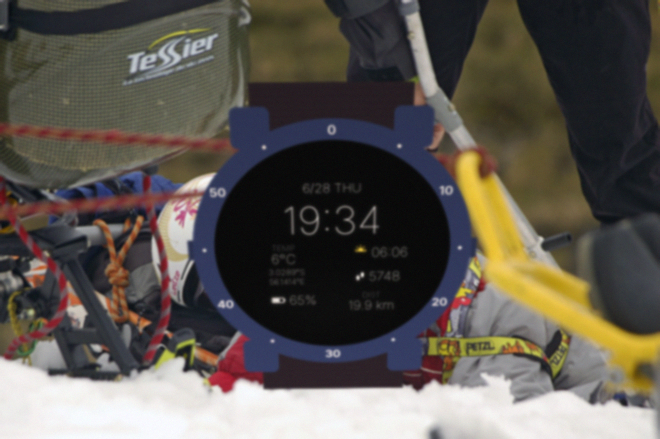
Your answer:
h=19 m=34
